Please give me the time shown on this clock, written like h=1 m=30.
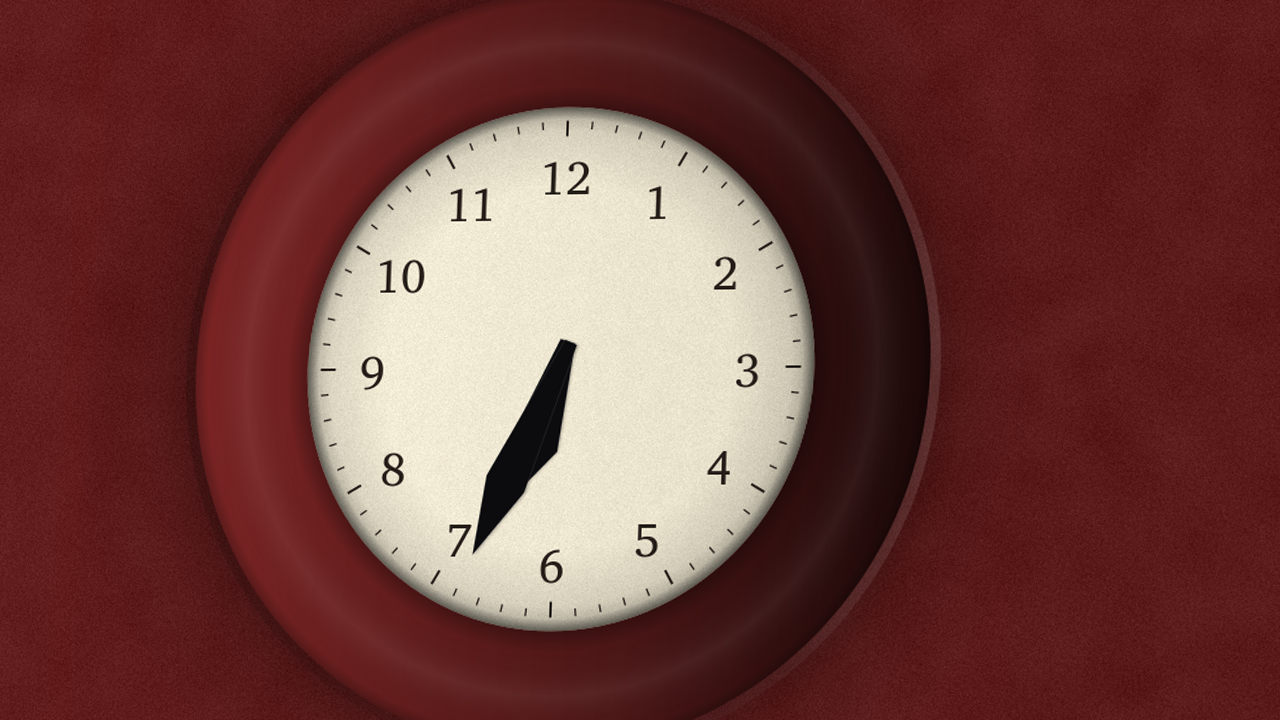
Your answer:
h=6 m=34
